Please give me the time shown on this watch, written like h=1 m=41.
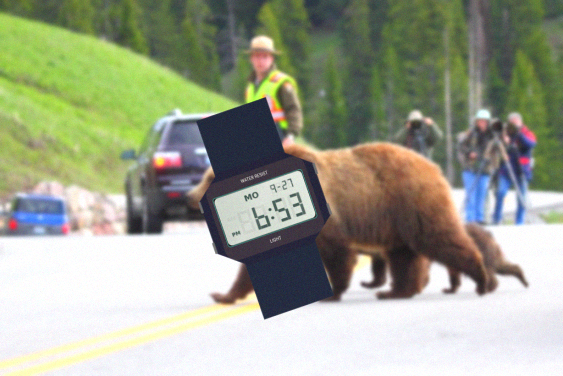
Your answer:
h=6 m=53
